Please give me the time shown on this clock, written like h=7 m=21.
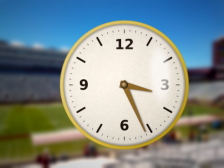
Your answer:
h=3 m=26
